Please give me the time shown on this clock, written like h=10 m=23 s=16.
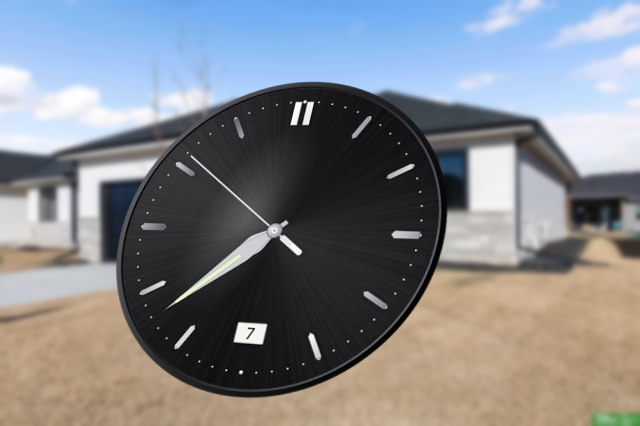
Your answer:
h=7 m=37 s=51
